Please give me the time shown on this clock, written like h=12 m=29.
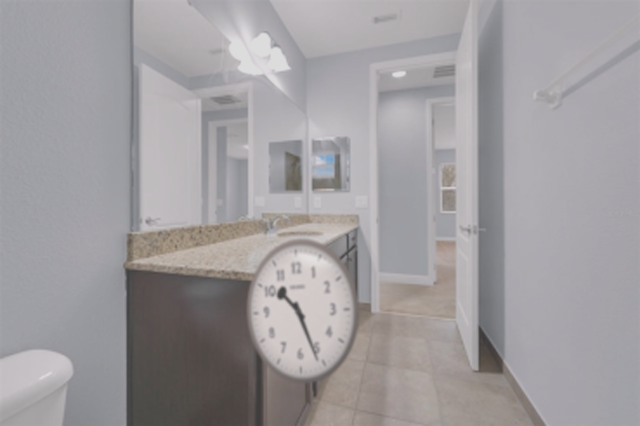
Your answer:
h=10 m=26
